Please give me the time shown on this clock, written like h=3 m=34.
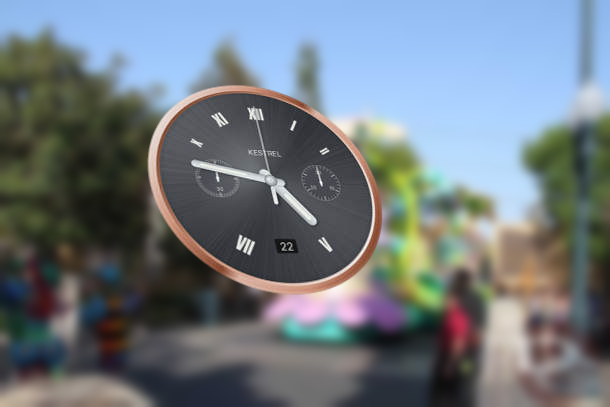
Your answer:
h=4 m=47
